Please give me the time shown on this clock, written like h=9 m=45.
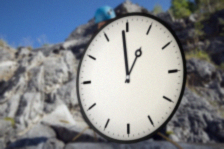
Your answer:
h=12 m=59
